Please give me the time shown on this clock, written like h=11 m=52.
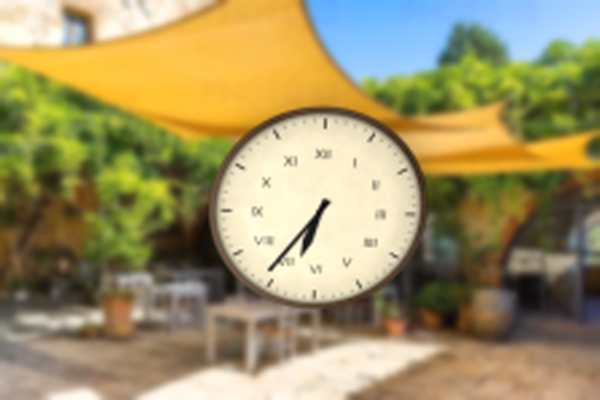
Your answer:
h=6 m=36
